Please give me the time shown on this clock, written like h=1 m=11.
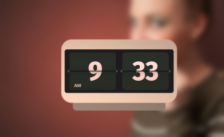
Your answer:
h=9 m=33
